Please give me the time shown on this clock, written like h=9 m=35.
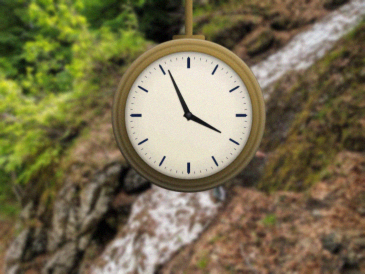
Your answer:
h=3 m=56
